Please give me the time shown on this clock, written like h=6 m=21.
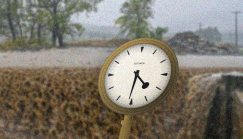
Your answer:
h=4 m=31
